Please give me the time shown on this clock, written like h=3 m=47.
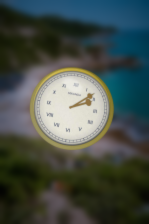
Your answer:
h=2 m=8
